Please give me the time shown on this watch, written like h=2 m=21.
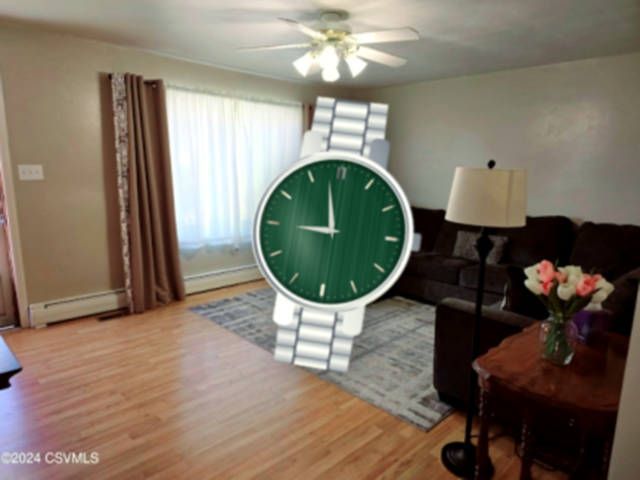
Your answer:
h=8 m=58
